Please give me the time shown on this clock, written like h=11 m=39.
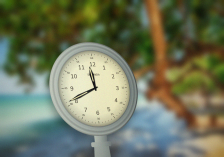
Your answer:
h=11 m=41
